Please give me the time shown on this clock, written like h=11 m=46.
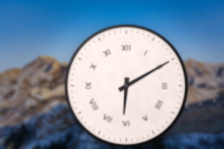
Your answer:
h=6 m=10
